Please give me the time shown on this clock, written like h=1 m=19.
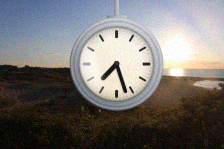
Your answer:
h=7 m=27
